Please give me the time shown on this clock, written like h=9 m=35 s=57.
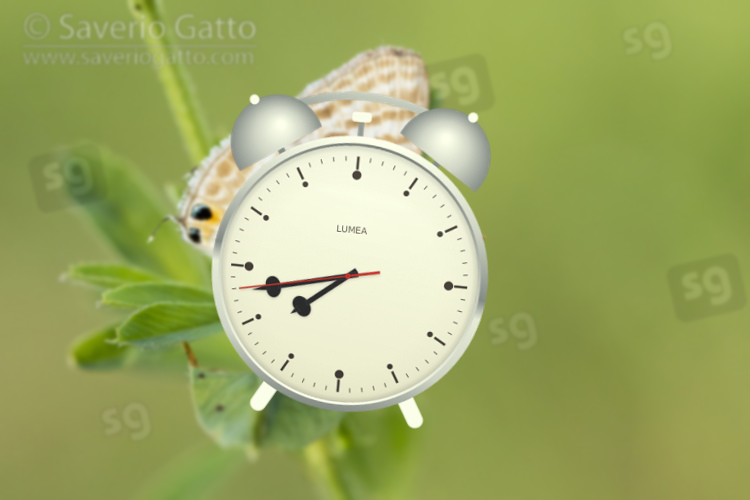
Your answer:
h=7 m=42 s=43
